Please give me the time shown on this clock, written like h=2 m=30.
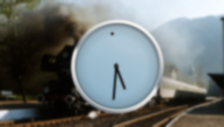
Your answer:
h=5 m=32
